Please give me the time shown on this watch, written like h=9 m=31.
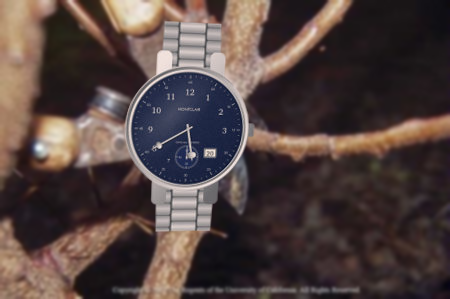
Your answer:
h=5 m=40
